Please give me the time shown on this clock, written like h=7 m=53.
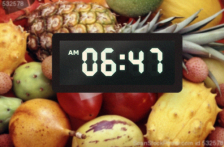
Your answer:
h=6 m=47
